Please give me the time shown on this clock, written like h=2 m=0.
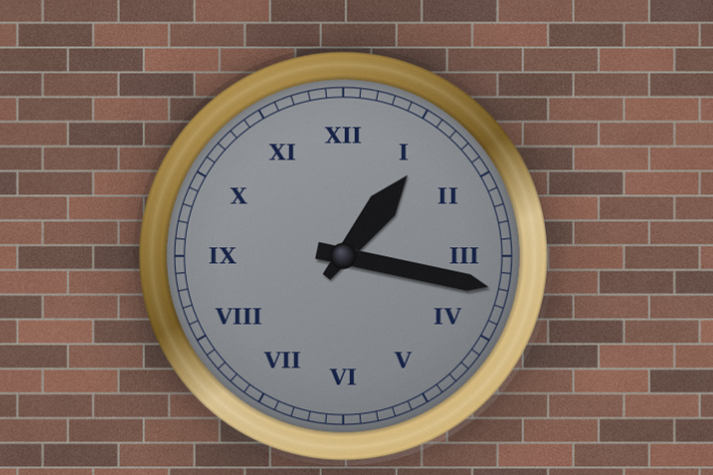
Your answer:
h=1 m=17
